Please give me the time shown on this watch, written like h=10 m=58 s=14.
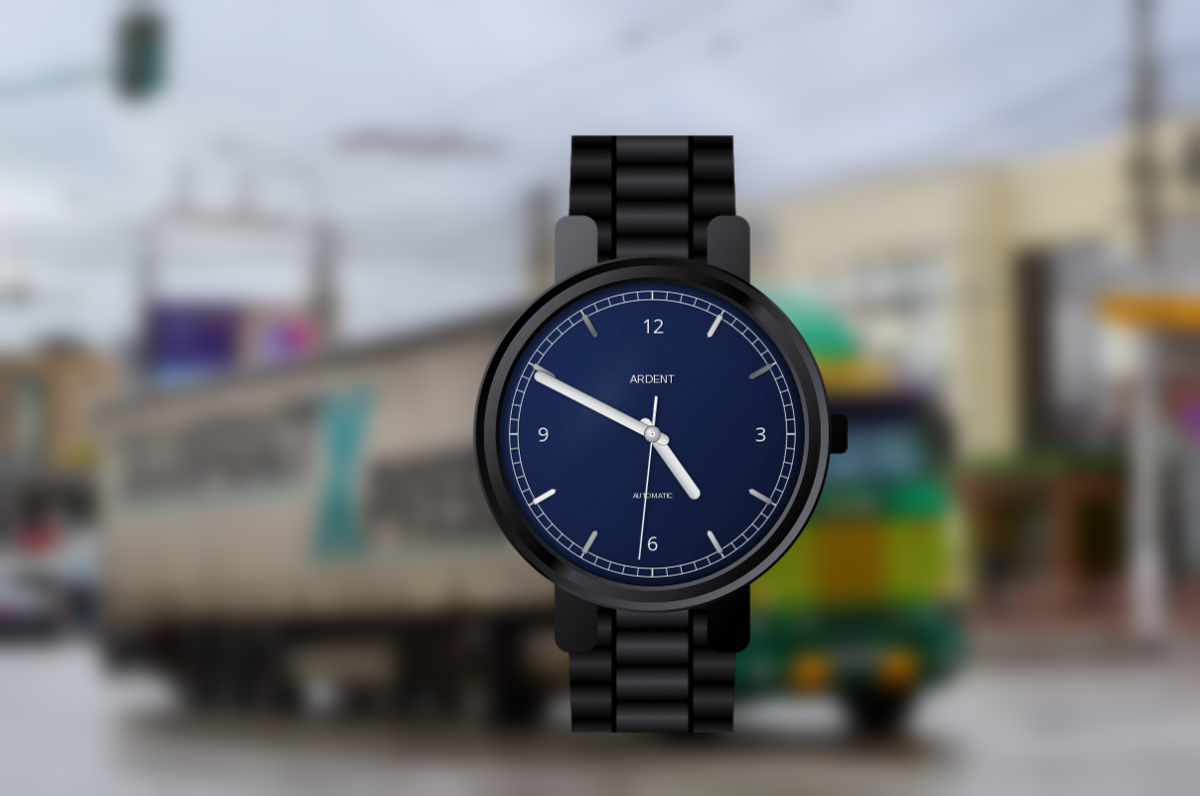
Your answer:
h=4 m=49 s=31
